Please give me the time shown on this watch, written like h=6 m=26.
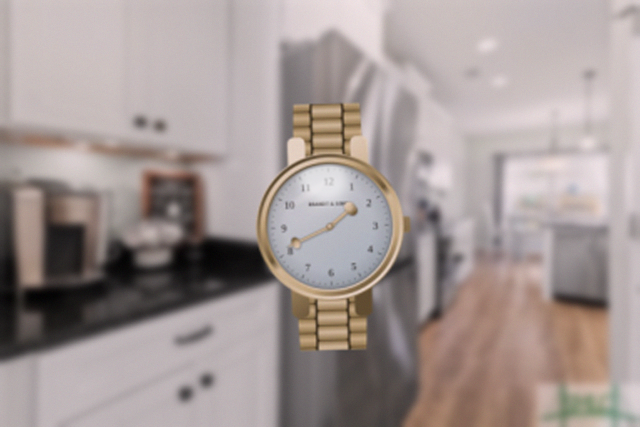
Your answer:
h=1 m=41
